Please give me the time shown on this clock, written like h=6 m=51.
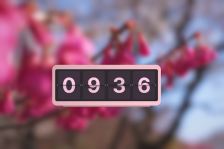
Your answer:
h=9 m=36
